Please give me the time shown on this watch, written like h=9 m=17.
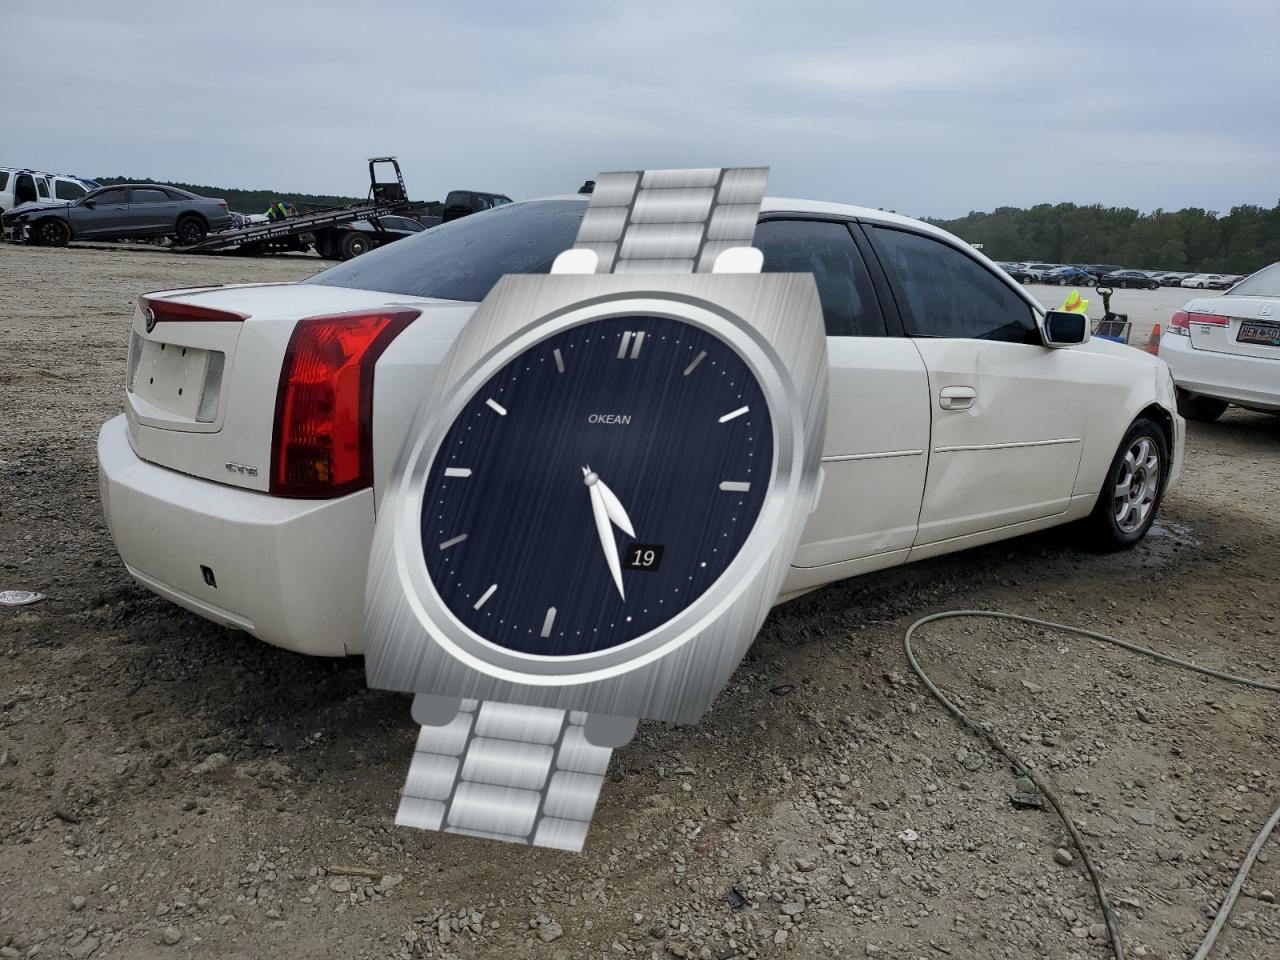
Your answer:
h=4 m=25
